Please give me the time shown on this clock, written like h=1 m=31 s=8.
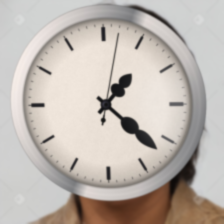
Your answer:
h=1 m=22 s=2
